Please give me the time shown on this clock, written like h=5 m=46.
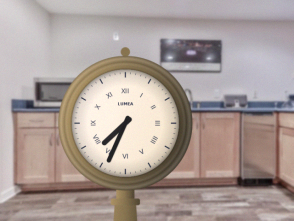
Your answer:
h=7 m=34
